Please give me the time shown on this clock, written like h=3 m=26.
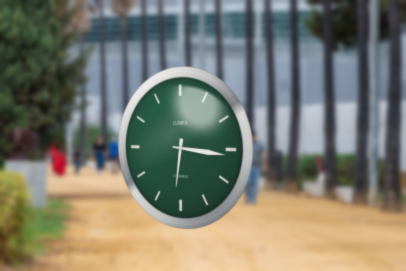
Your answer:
h=6 m=16
